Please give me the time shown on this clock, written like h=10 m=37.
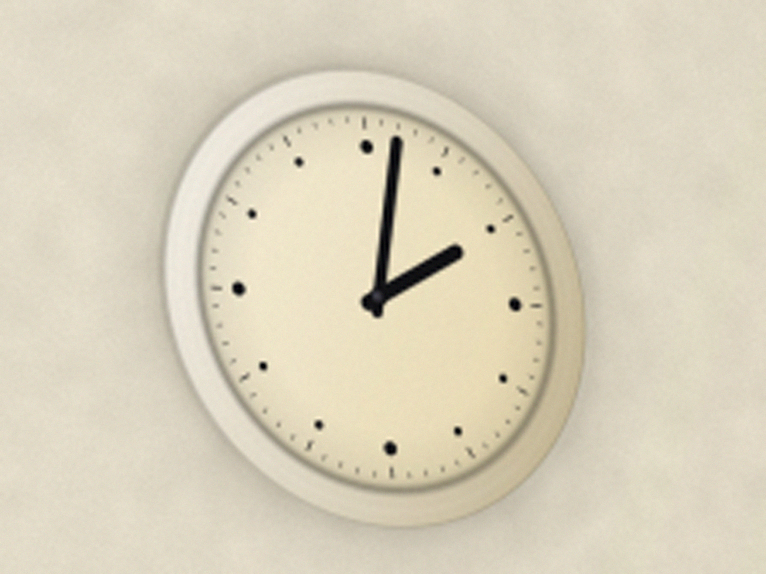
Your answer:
h=2 m=2
